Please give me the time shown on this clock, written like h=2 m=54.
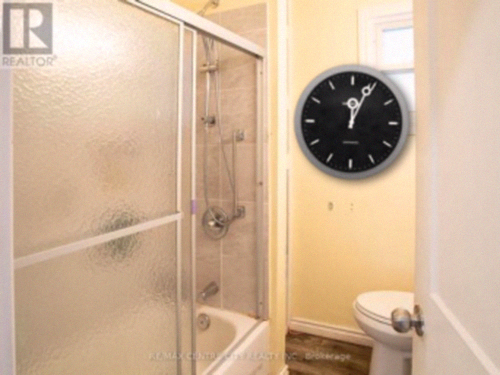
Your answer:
h=12 m=4
